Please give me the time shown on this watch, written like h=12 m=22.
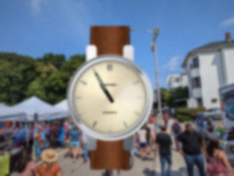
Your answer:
h=10 m=55
